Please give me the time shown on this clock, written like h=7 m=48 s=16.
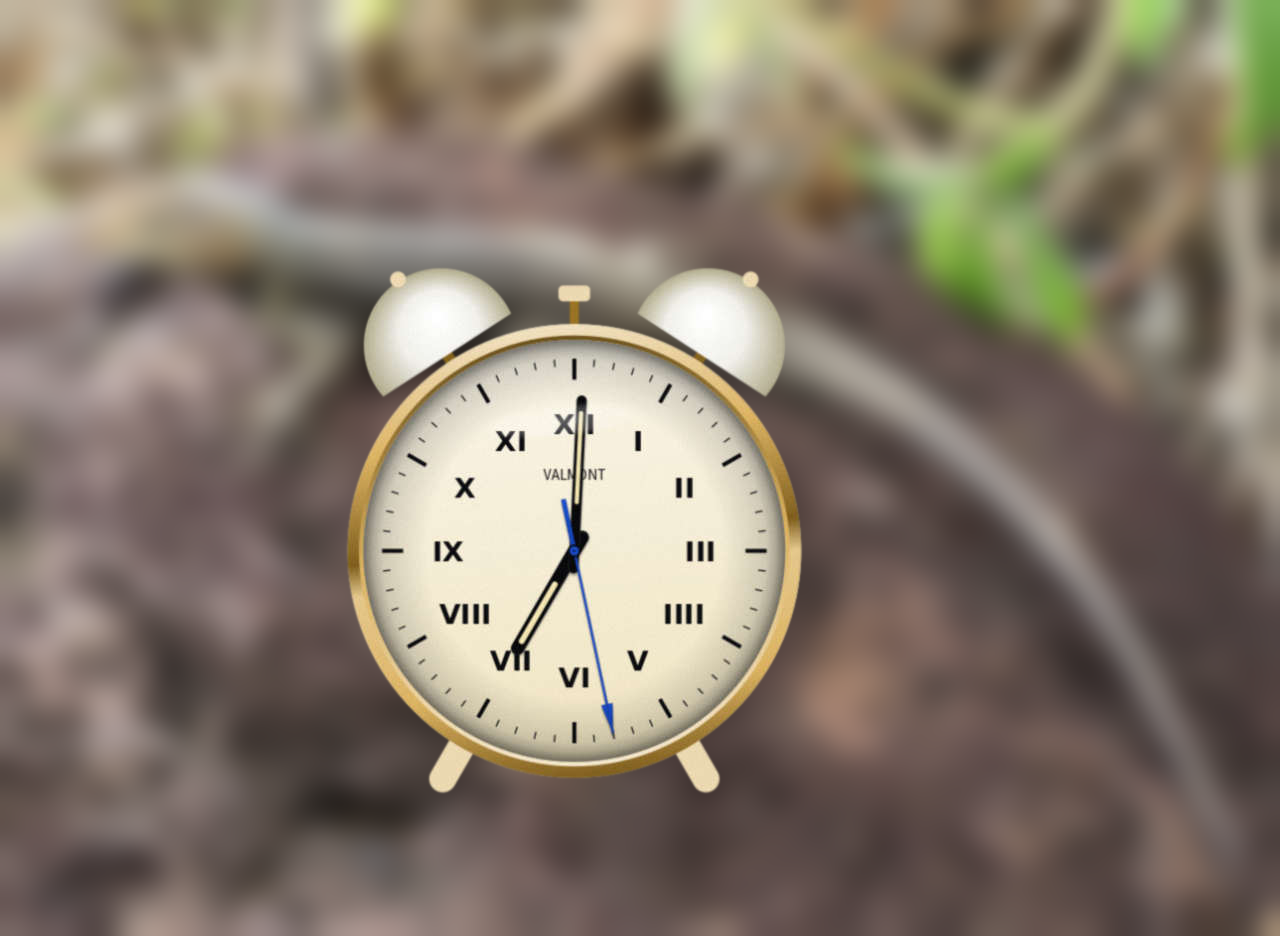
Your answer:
h=7 m=0 s=28
